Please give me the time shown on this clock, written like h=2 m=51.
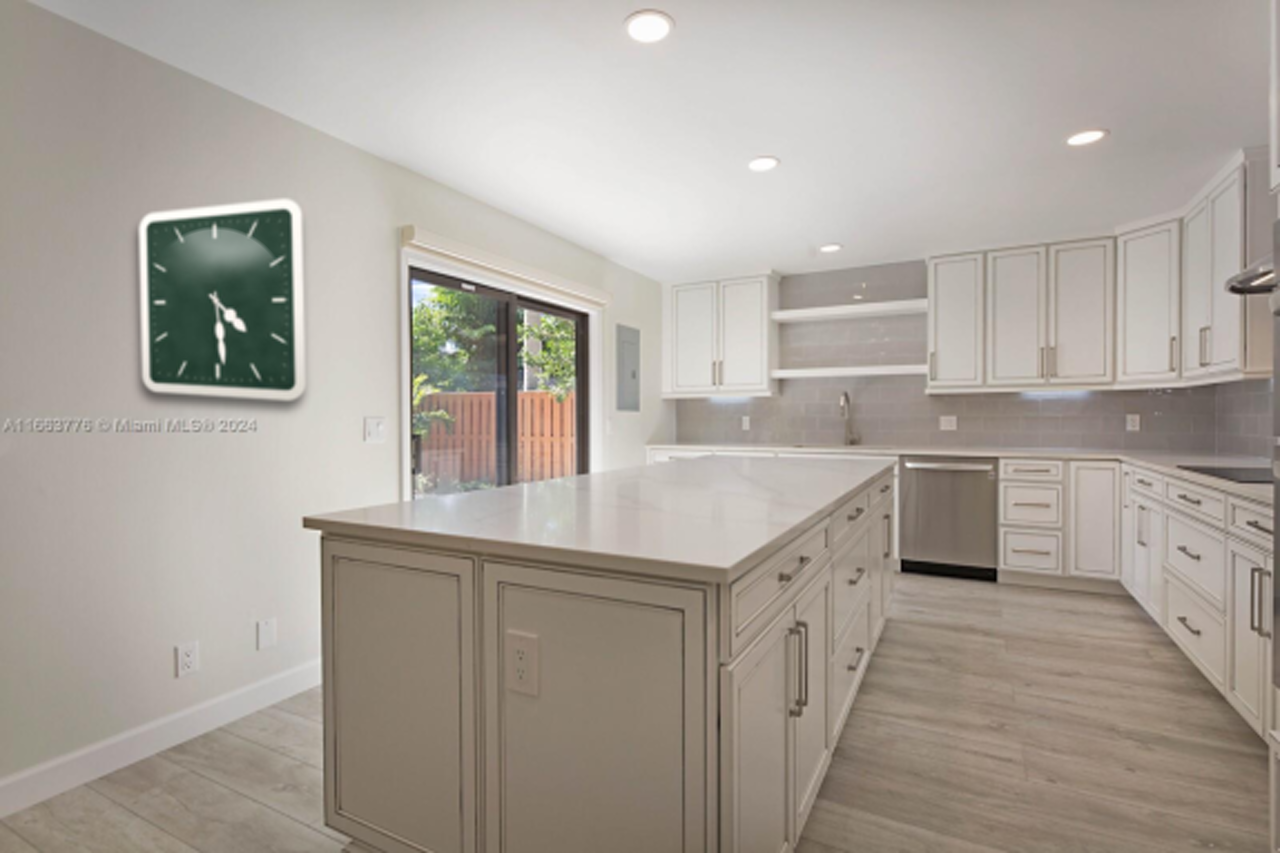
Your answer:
h=4 m=29
